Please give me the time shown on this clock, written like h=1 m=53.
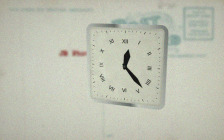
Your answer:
h=12 m=23
